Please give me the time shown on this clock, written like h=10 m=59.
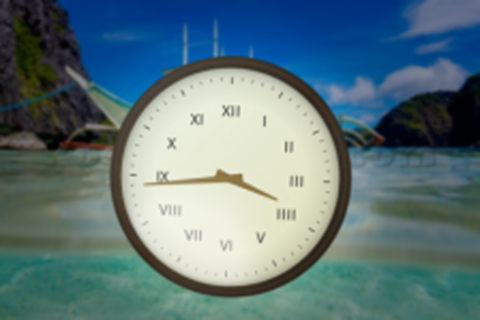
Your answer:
h=3 m=44
